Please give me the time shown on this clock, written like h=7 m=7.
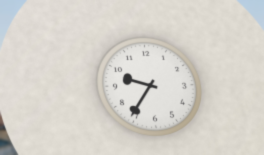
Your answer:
h=9 m=36
